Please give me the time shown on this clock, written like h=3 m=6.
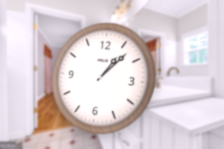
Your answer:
h=1 m=7
